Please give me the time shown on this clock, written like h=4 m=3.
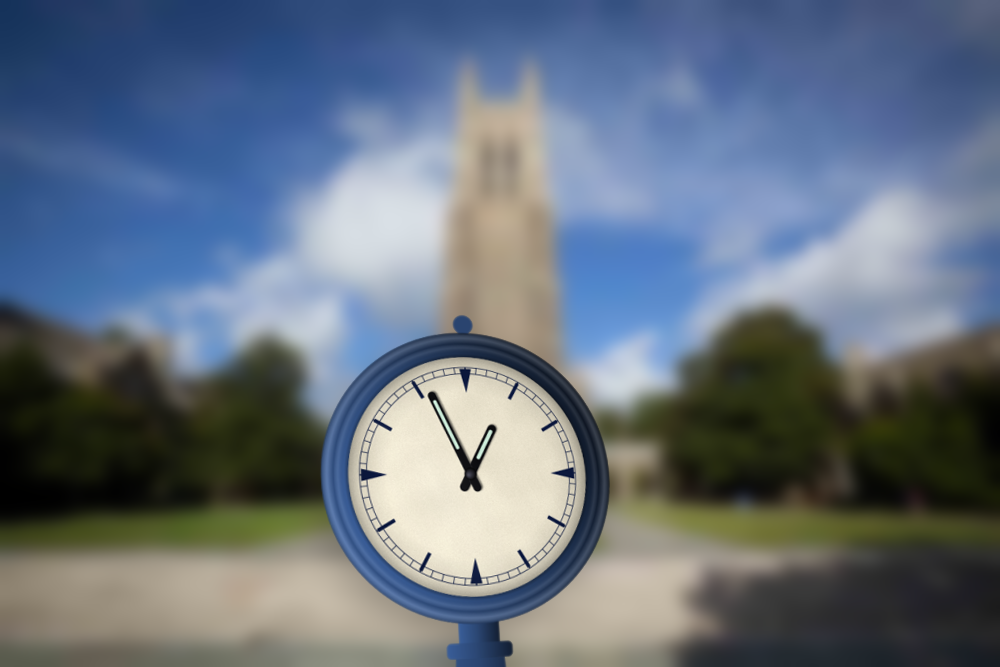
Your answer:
h=12 m=56
